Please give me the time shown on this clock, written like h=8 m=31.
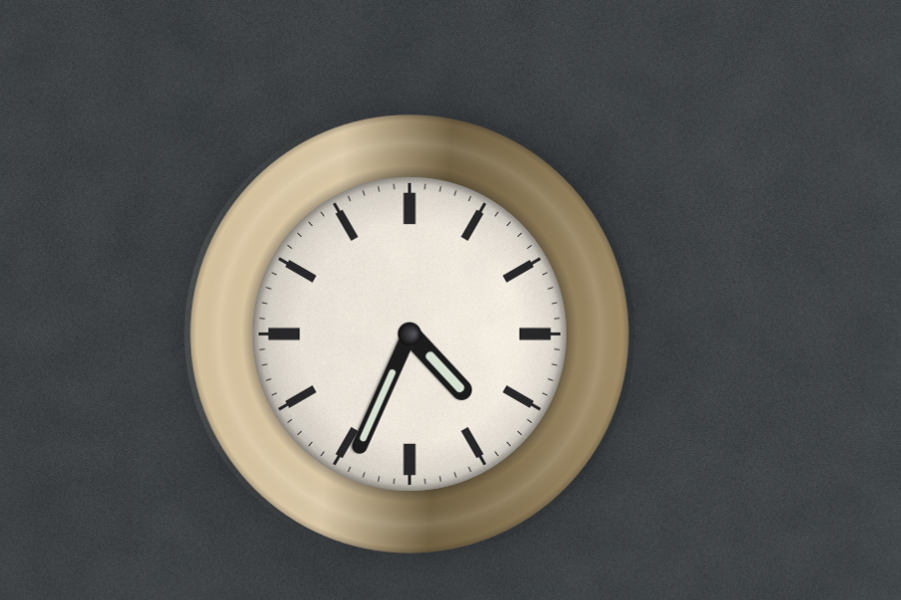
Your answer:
h=4 m=34
